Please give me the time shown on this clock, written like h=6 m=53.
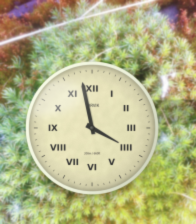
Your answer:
h=3 m=58
